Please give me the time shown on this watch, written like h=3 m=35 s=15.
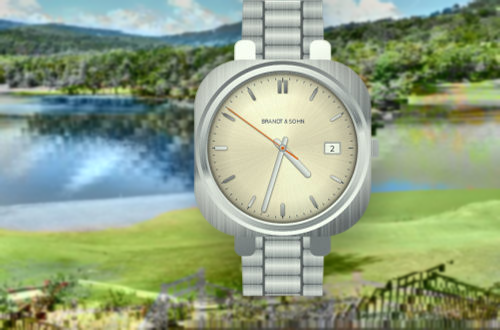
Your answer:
h=4 m=32 s=51
